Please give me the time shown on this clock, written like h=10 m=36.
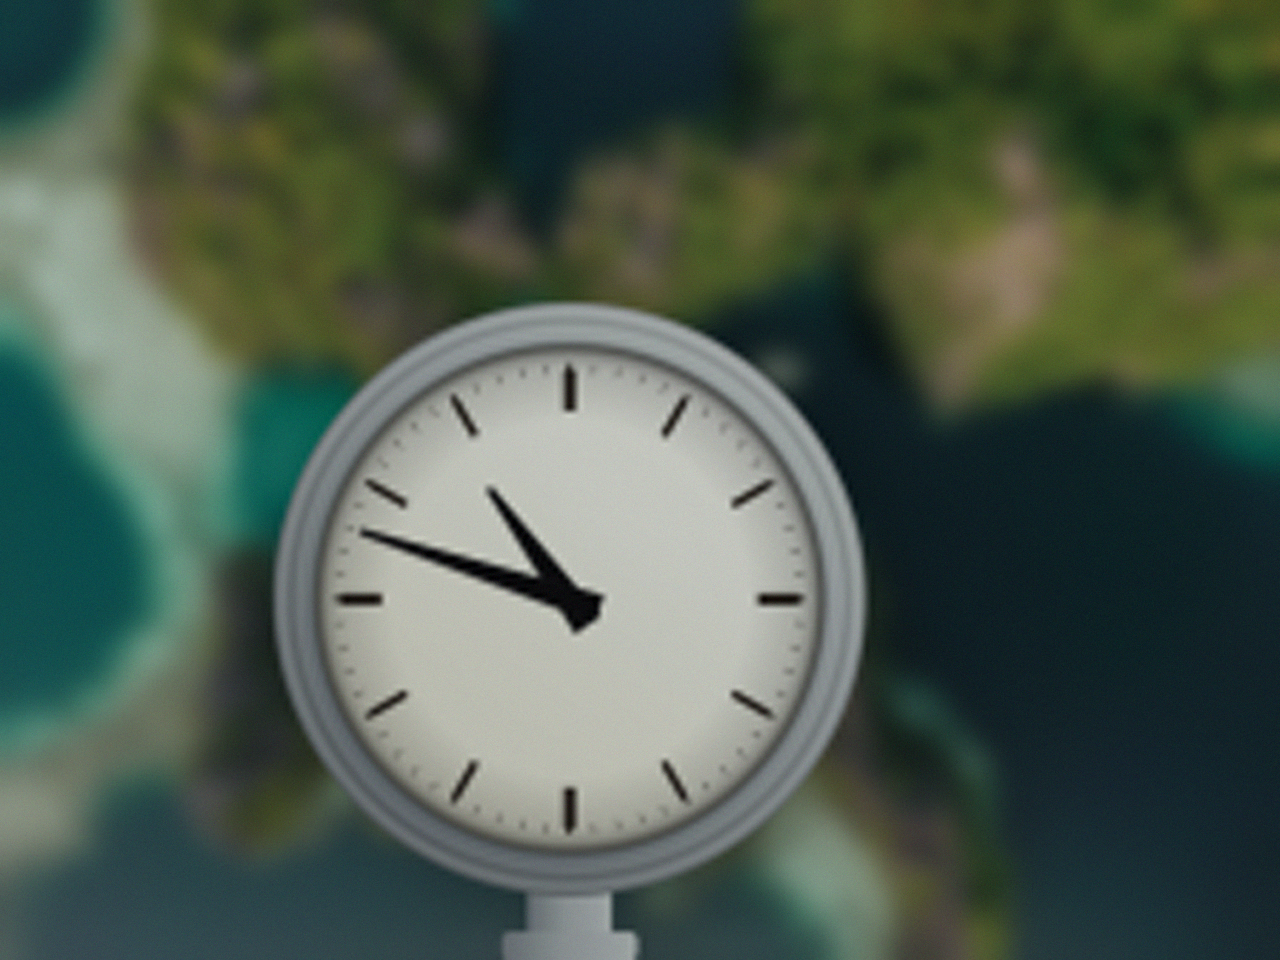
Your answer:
h=10 m=48
